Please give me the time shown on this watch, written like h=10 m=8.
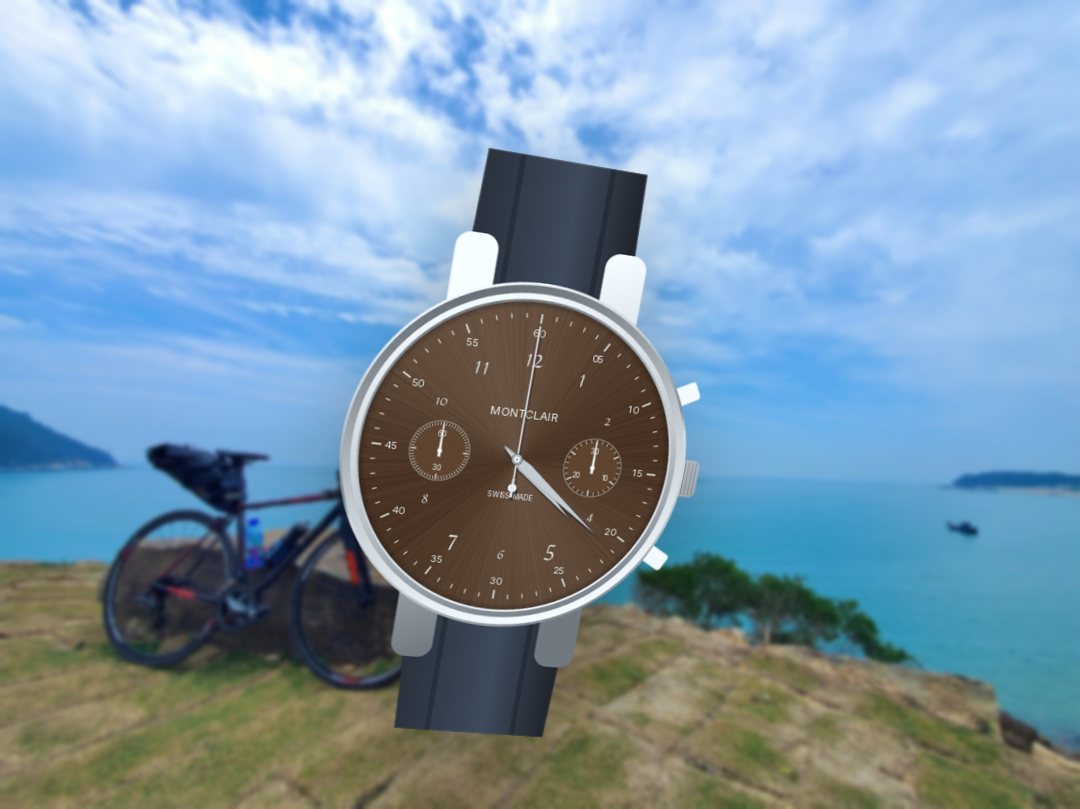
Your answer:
h=4 m=21
